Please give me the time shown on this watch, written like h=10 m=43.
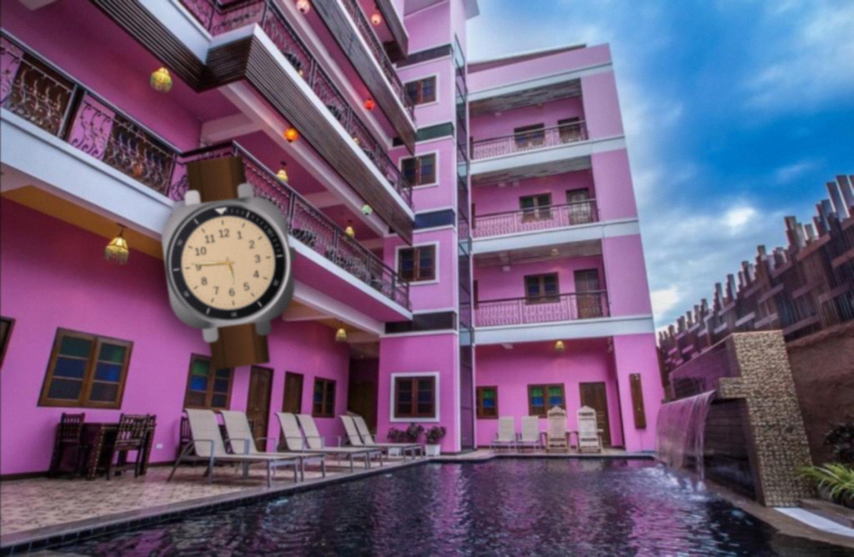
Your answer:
h=5 m=46
